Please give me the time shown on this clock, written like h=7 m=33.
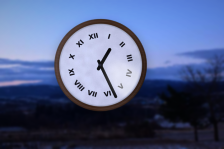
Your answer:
h=1 m=28
